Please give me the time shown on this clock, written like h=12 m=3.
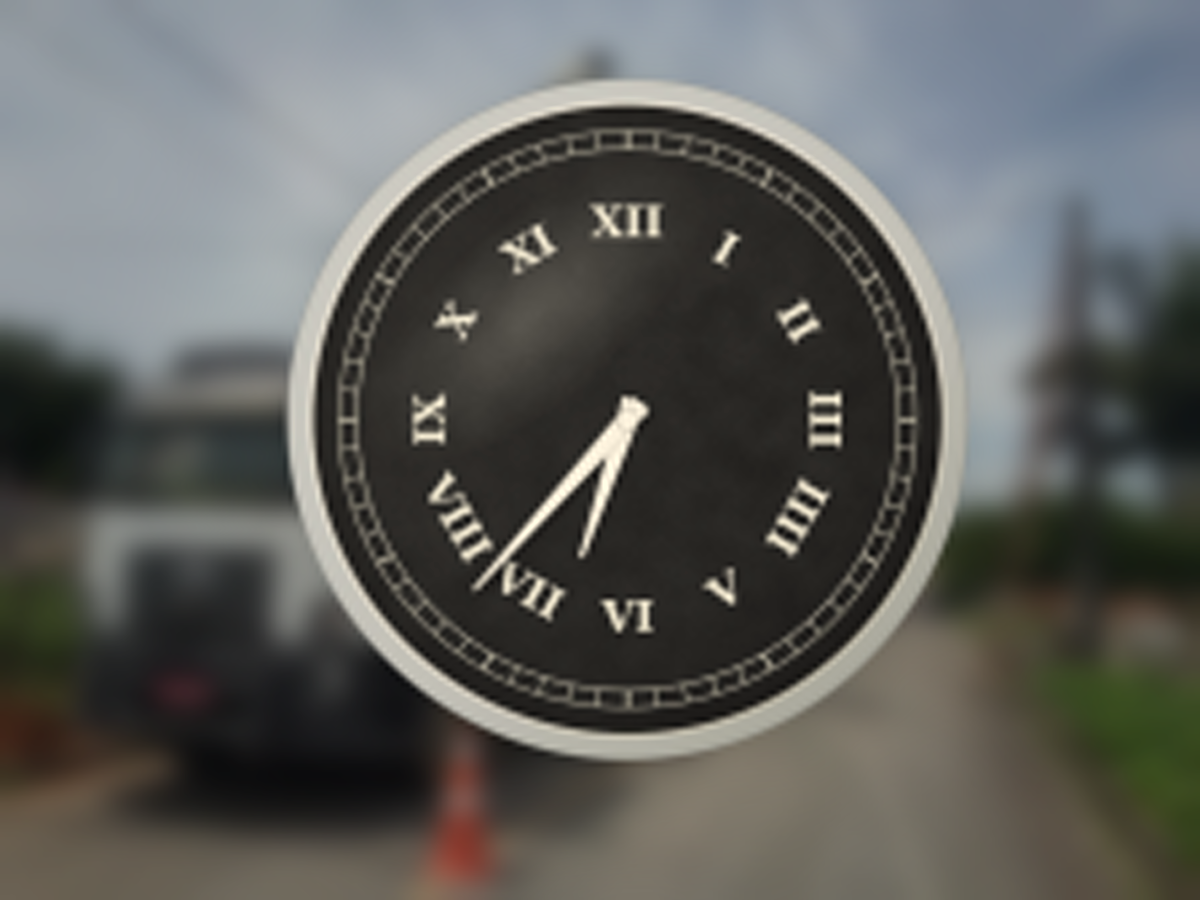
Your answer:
h=6 m=37
